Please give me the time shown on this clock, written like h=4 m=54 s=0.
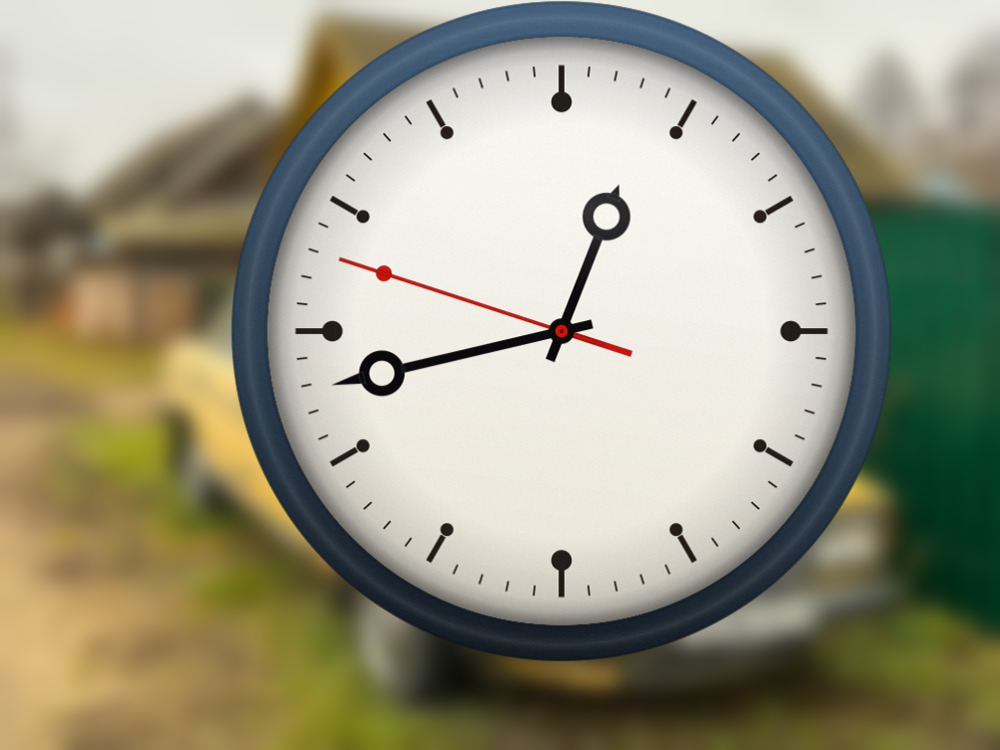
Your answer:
h=12 m=42 s=48
